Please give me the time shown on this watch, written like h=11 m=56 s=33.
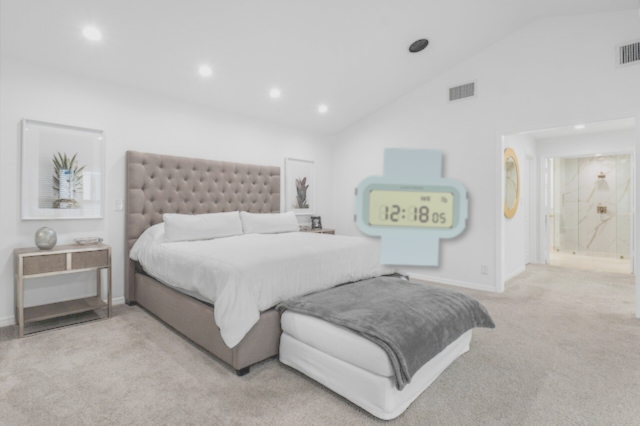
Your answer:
h=12 m=18 s=5
